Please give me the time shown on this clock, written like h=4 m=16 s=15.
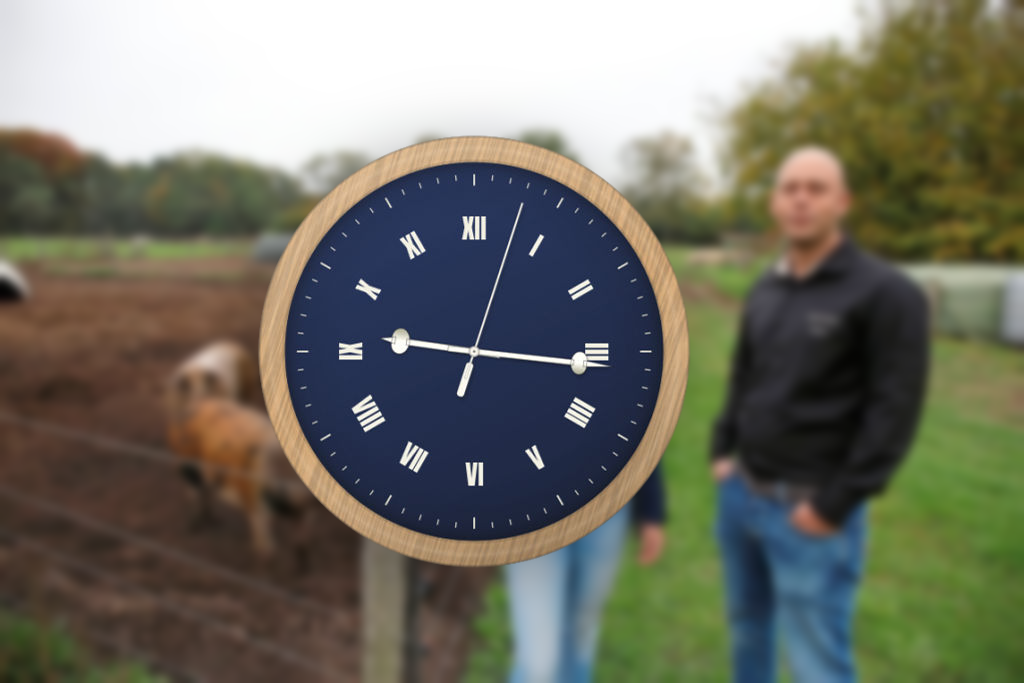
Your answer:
h=9 m=16 s=3
